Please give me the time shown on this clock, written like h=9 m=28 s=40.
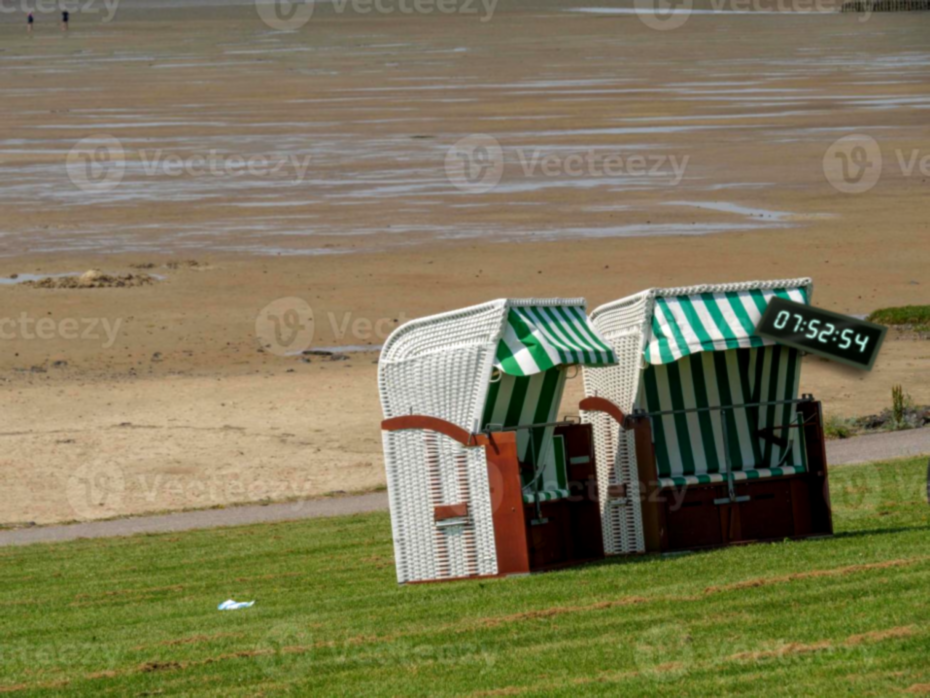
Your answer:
h=7 m=52 s=54
